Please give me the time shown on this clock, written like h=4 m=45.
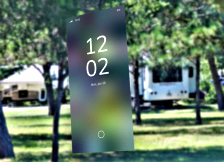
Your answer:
h=12 m=2
